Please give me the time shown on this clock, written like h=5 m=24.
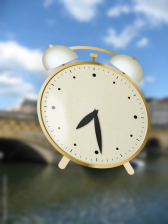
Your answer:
h=7 m=29
